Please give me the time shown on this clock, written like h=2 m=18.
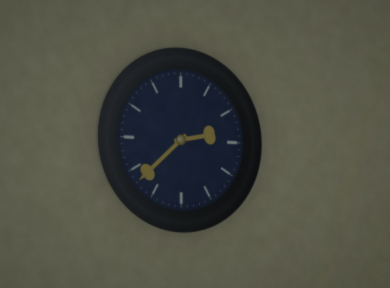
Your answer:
h=2 m=38
